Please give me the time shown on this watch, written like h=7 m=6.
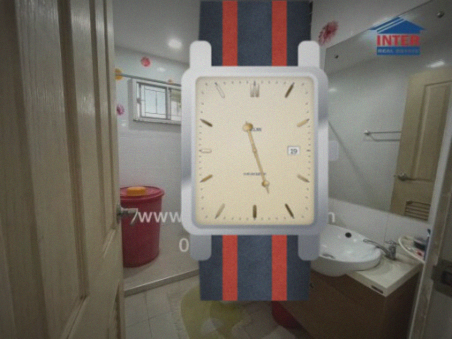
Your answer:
h=11 m=27
